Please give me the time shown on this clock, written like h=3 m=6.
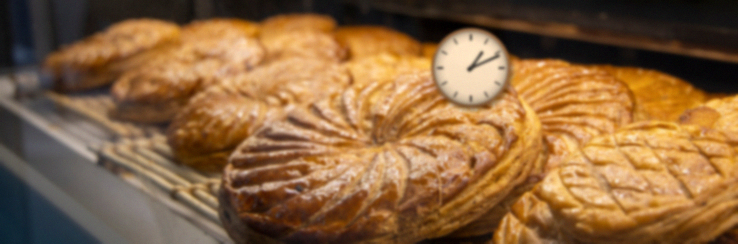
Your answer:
h=1 m=11
